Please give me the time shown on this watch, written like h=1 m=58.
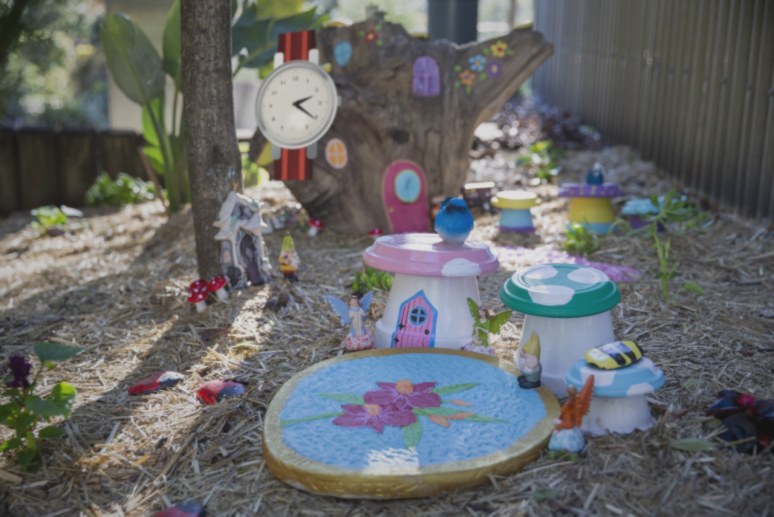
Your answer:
h=2 m=21
